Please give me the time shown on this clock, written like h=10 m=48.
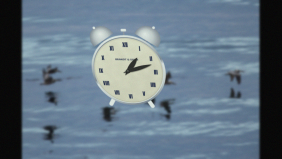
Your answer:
h=1 m=12
